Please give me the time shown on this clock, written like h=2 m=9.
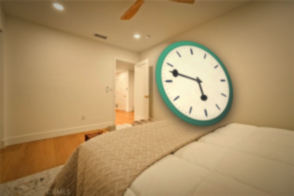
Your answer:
h=5 m=48
